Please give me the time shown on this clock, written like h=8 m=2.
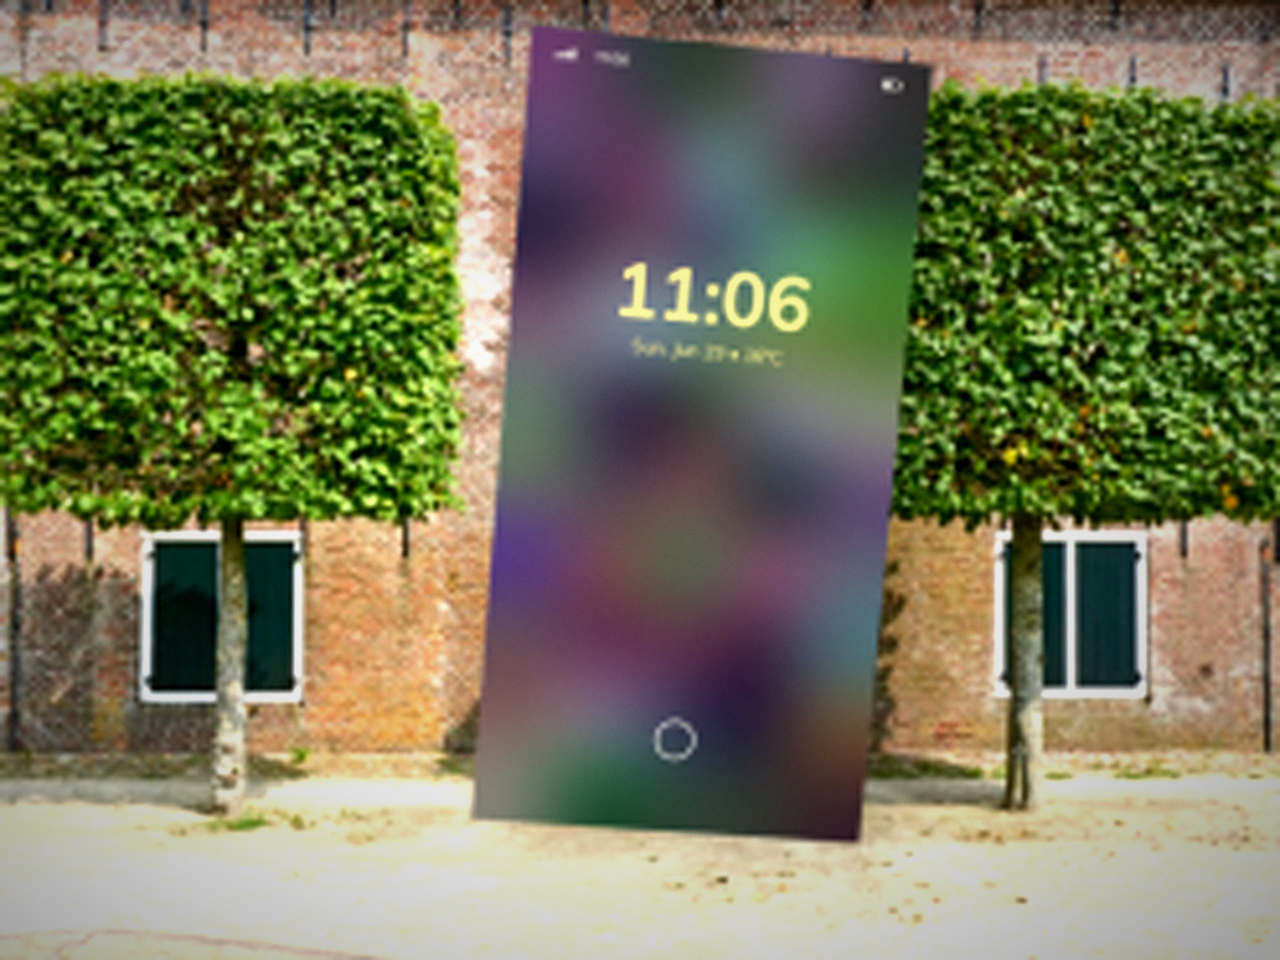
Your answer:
h=11 m=6
